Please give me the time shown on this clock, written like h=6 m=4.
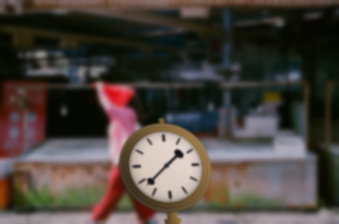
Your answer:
h=1 m=38
